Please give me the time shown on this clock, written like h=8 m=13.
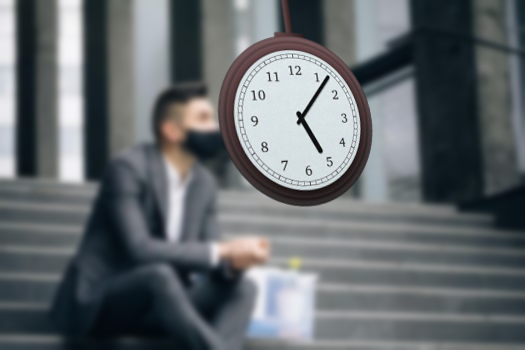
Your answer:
h=5 m=7
